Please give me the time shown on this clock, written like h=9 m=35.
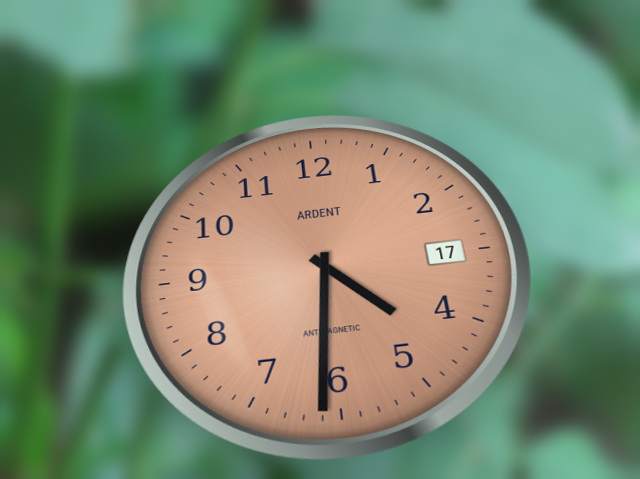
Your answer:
h=4 m=31
